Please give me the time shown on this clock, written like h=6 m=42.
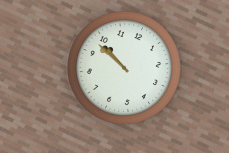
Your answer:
h=9 m=48
